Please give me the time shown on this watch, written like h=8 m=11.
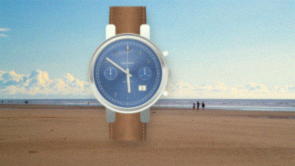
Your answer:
h=5 m=51
